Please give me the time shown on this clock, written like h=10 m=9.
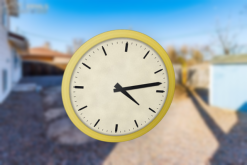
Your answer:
h=4 m=13
